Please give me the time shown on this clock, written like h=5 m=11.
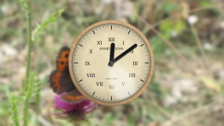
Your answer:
h=12 m=9
